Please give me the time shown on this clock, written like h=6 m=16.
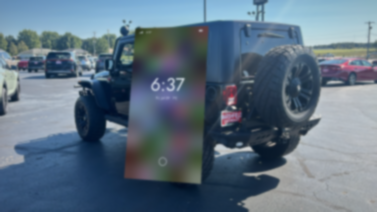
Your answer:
h=6 m=37
